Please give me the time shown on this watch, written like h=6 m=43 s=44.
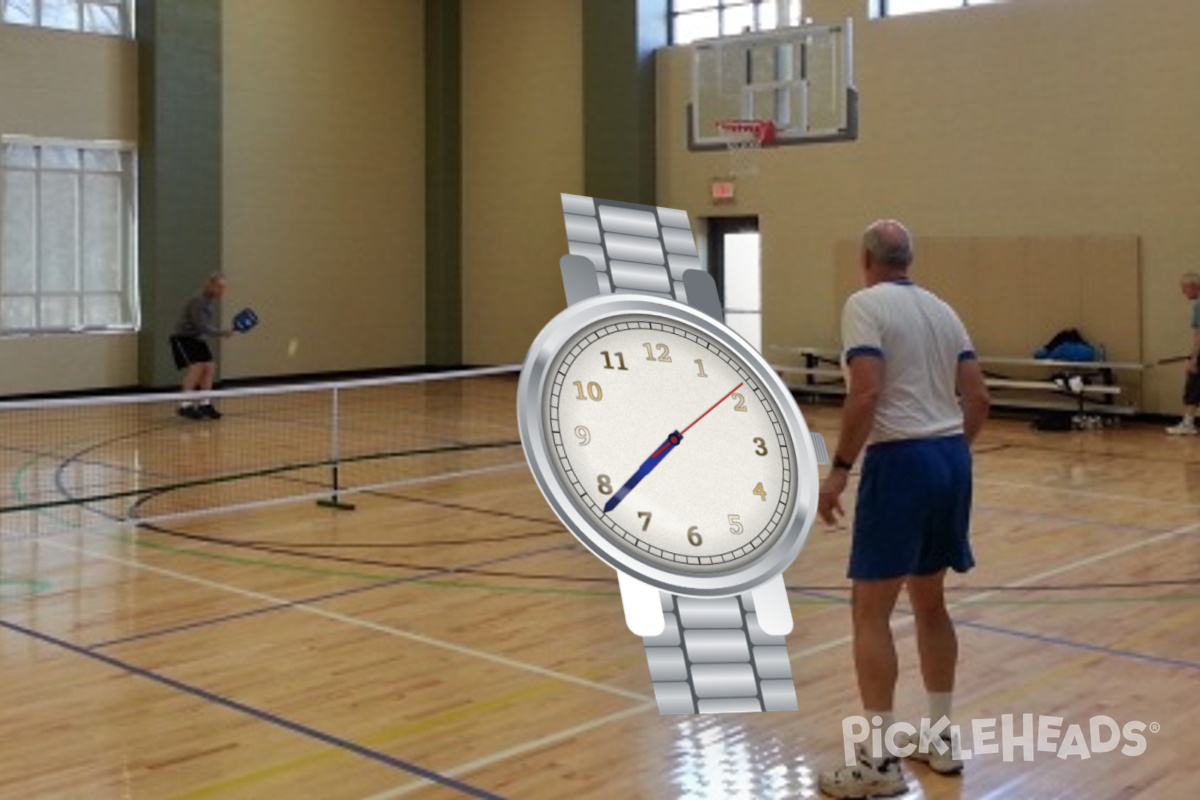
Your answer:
h=7 m=38 s=9
